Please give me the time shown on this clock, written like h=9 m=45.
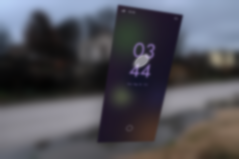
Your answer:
h=3 m=44
